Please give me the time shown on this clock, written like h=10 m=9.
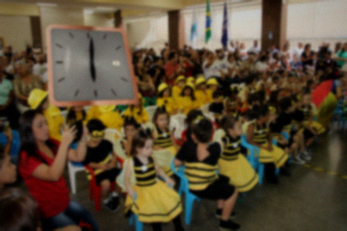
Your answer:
h=6 m=1
